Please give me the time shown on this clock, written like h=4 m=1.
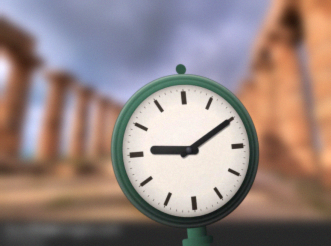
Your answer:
h=9 m=10
